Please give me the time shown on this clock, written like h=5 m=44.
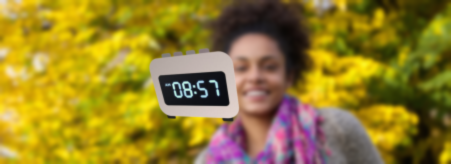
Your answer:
h=8 m=57
